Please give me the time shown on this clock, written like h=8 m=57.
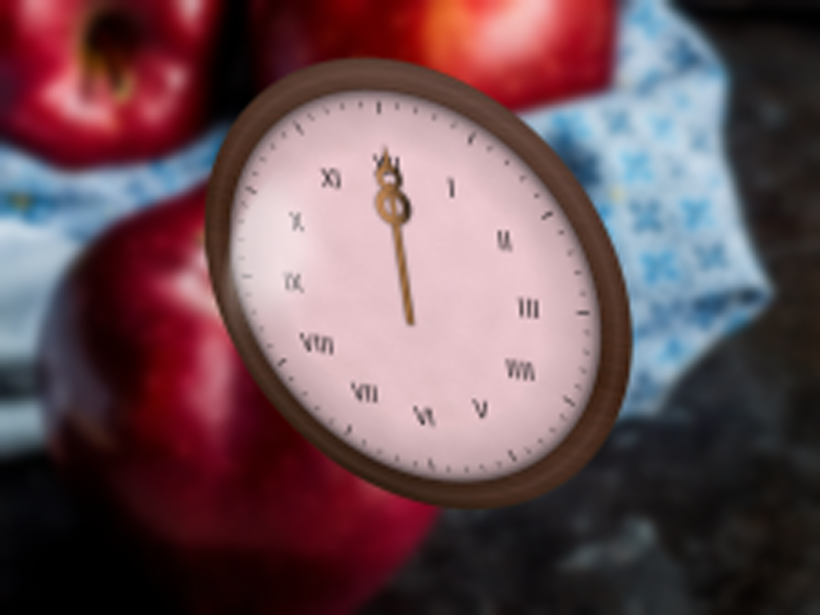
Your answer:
h=12 m=0
